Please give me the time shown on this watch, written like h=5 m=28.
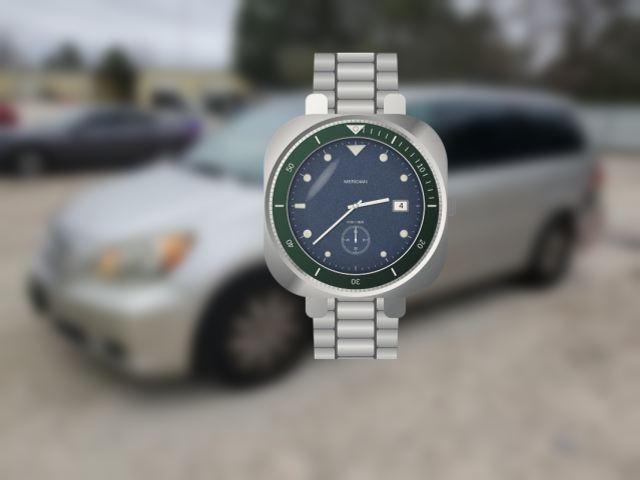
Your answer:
h=2 m=38
